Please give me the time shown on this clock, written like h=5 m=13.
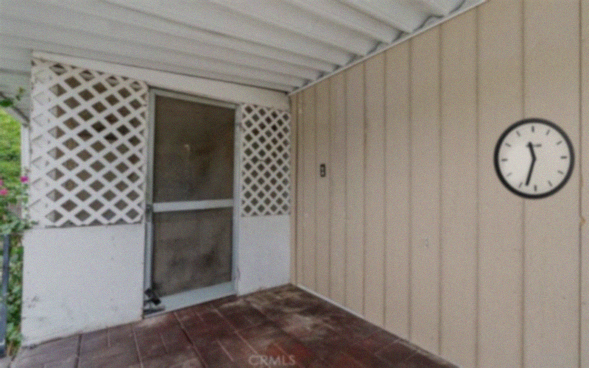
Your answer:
h=11 m=33
